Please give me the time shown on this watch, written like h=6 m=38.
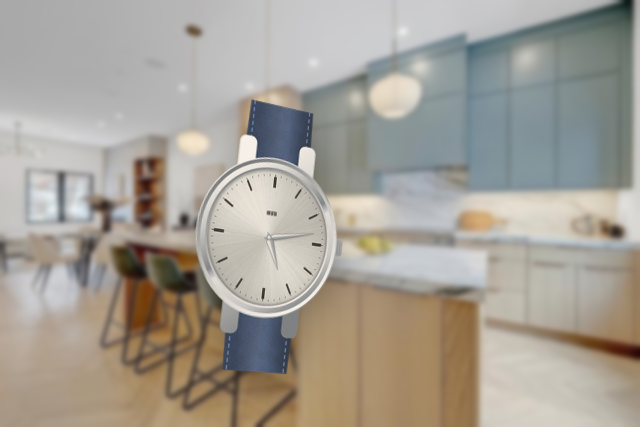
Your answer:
h=5 m=13
